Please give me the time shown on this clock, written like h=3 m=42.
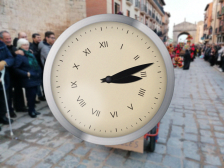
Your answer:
h=3 m=13
